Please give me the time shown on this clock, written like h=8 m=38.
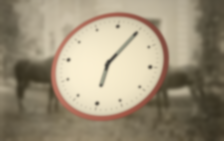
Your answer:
h=6 m=5
